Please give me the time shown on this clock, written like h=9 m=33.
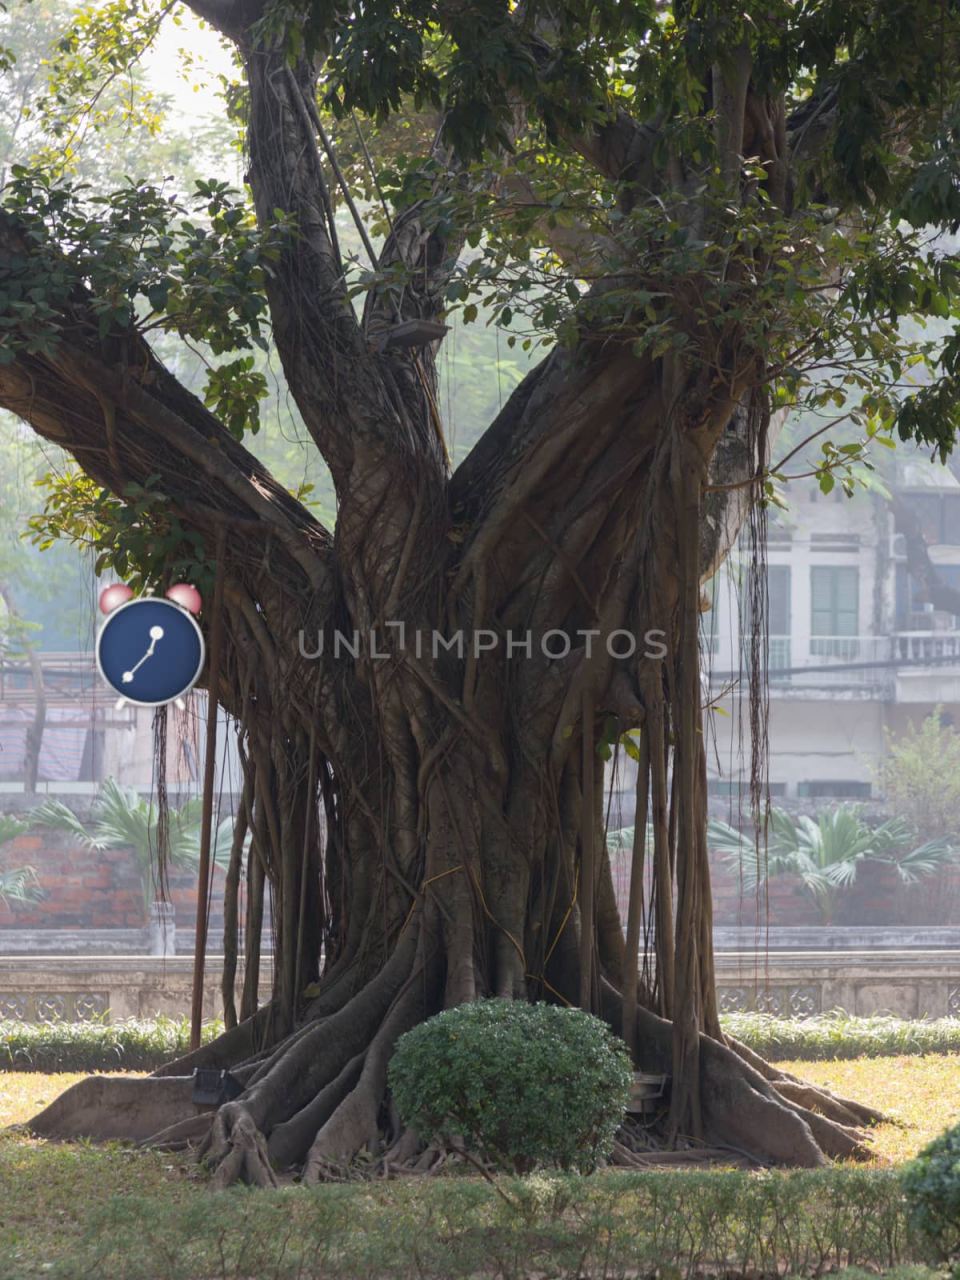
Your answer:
h=12 m=37
